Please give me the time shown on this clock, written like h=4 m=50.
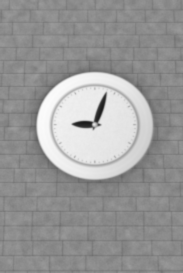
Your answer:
h=9 m=3
